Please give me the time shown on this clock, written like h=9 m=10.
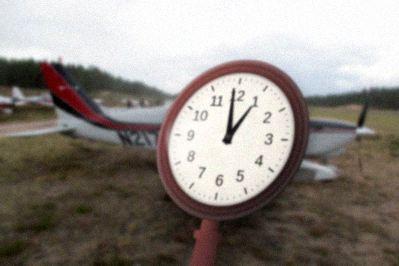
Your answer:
h=12 m=59
